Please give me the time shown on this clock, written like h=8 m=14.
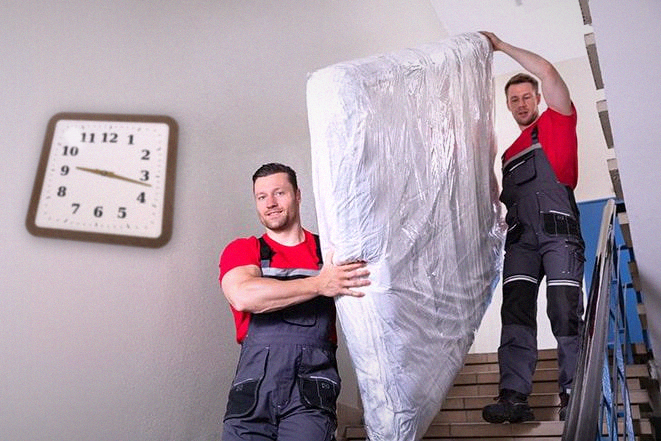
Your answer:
h=9 m=17
